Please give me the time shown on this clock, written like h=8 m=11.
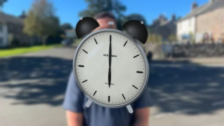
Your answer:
h=6 m=0
